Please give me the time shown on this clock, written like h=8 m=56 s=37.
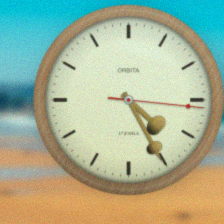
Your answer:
h=4 m=25 s=16
